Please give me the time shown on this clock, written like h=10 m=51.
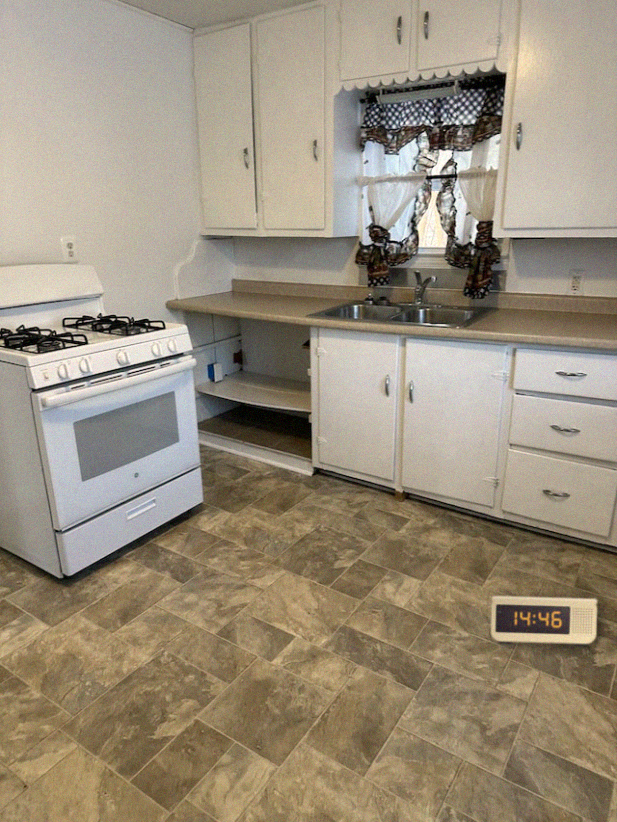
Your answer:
h=14 m=46
